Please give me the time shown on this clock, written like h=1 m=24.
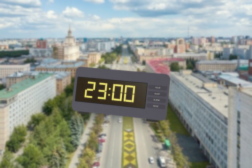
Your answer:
h=23 m=0
